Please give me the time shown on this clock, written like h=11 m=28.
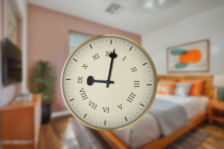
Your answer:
h=9 m=1
